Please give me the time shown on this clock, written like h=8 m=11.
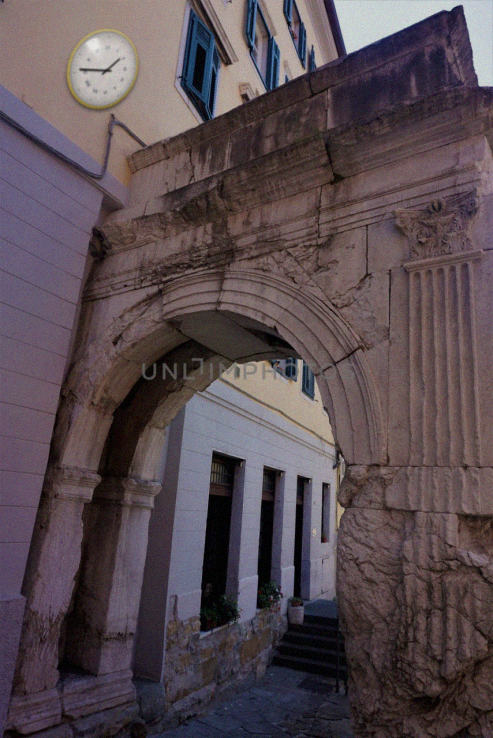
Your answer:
h=1 m=46
